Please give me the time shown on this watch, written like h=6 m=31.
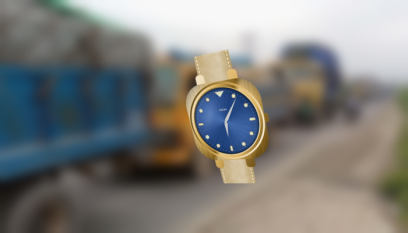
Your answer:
h=6 m=6
